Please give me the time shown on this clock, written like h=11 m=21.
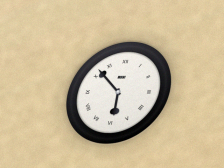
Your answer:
h=5 m=52
